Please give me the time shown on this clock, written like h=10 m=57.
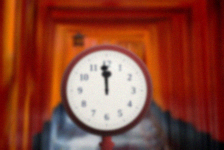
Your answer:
h=11 m=59
